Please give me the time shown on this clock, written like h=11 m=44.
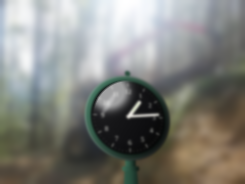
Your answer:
h=1 m=14
